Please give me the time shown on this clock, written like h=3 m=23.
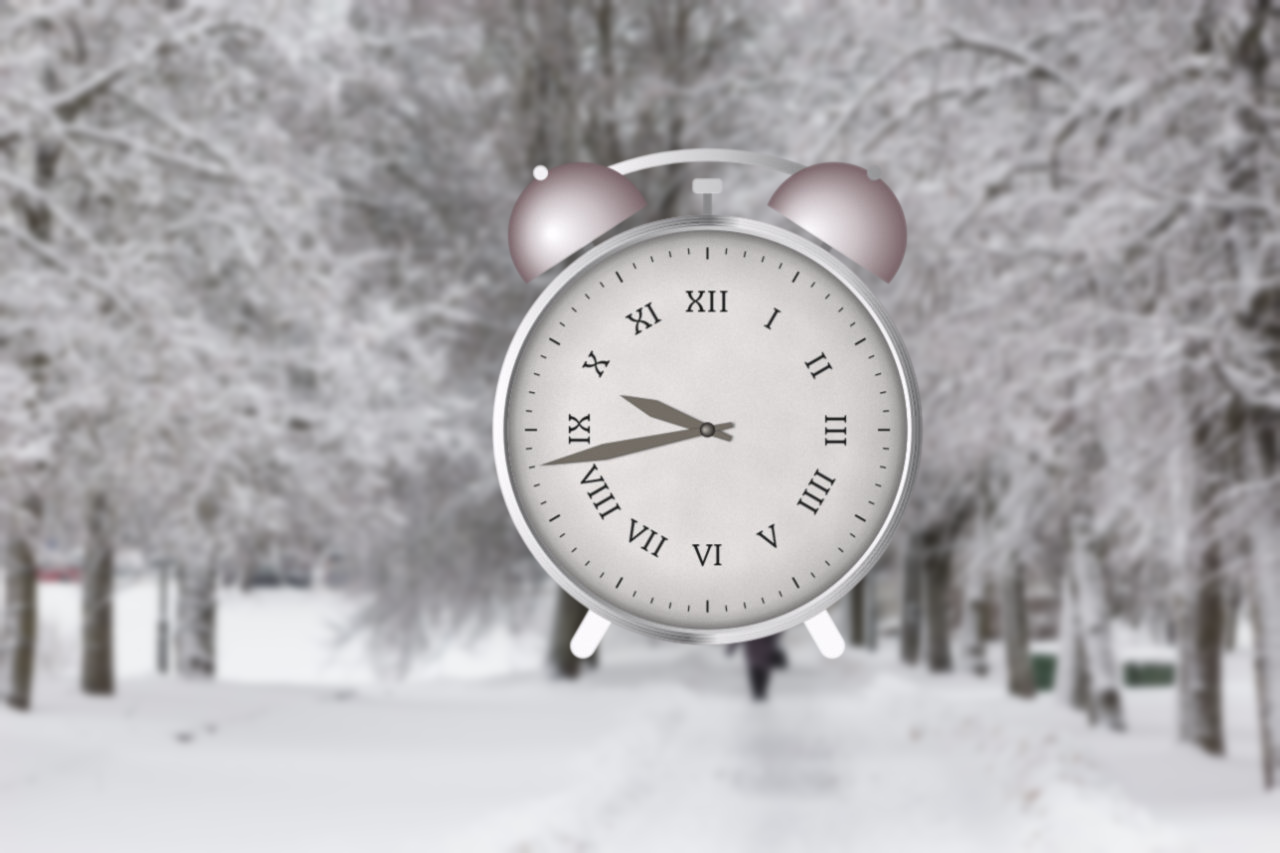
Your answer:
h=9 m=43
